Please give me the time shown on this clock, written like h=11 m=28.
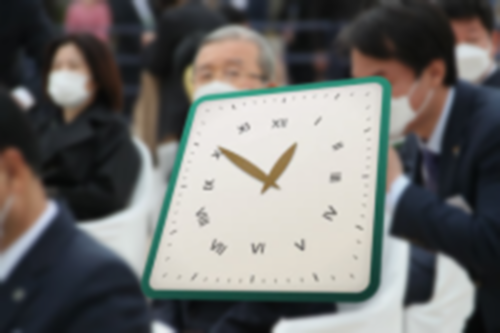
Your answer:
h=12 m=51
